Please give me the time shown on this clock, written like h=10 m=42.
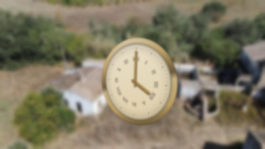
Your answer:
h=4 m=0
